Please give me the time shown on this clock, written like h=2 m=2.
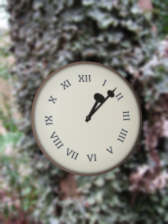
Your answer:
h=1 m=8
